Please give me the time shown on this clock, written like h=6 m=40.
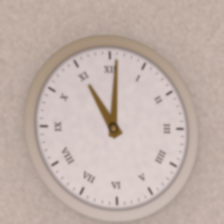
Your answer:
h=11 m=1
